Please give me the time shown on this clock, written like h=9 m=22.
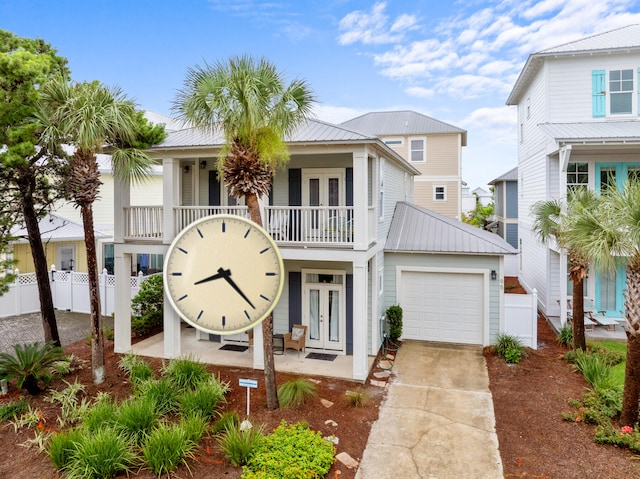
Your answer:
h=8 m=23
